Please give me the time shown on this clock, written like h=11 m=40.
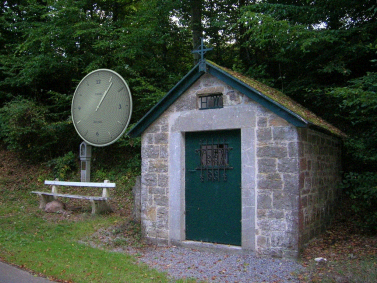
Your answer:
h=1 m=6
